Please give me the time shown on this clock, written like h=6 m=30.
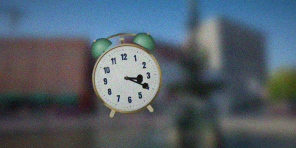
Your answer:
h=3 m=20
